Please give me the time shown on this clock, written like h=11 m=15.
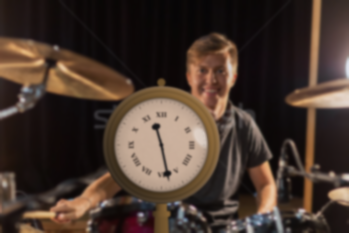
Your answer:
h=11 m=28
